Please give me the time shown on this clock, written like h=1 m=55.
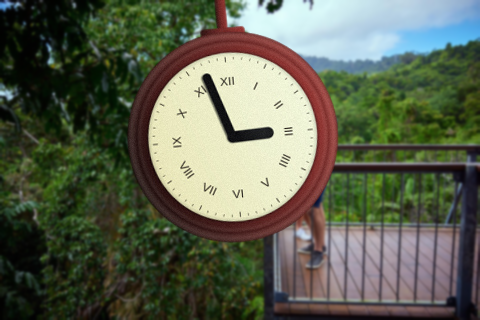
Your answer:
h=2 m=57
